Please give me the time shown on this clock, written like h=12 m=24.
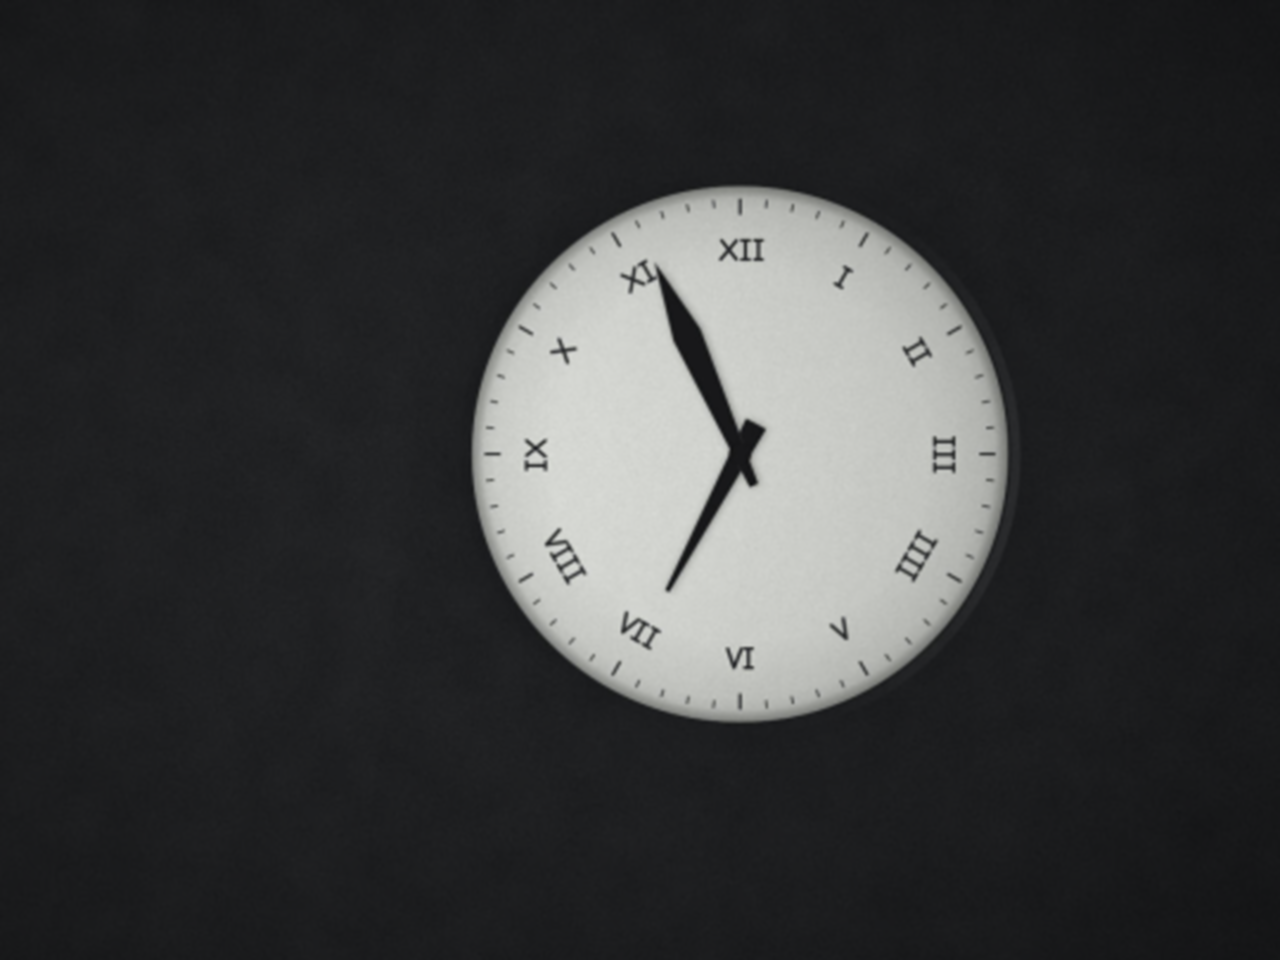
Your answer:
h=6 m=56
